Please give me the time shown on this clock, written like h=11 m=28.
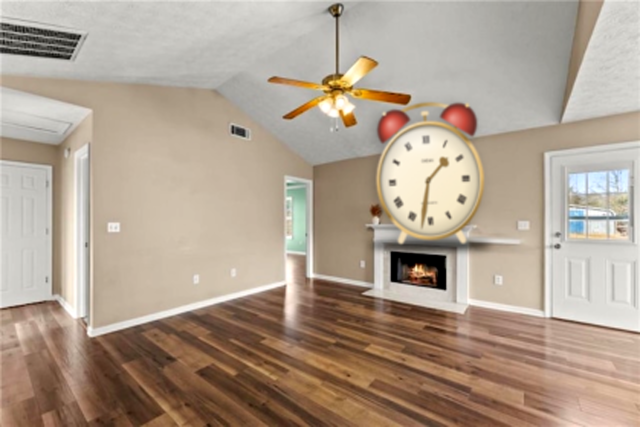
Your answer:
h=1 m=32
